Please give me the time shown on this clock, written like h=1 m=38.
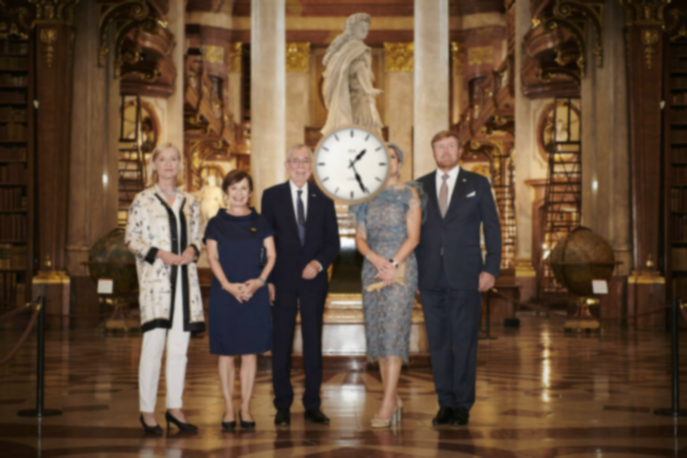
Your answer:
h=1 m=26
